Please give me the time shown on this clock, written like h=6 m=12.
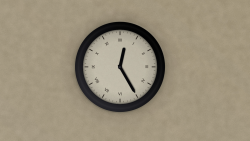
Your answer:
h=12 m=25
